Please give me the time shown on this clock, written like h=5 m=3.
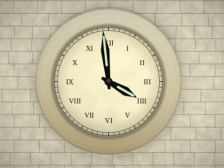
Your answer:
h=3 m=59
